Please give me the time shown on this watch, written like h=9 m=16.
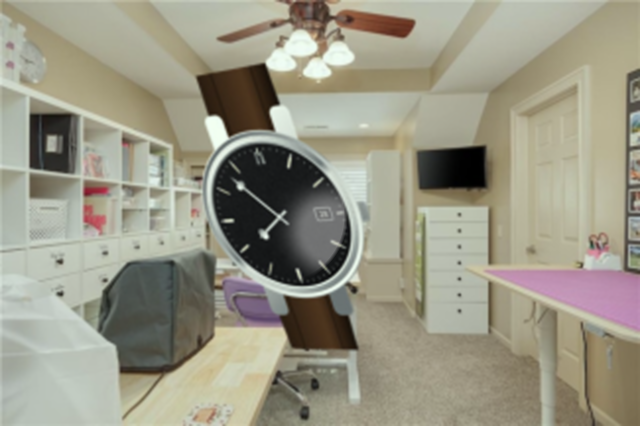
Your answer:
h=7 m=53
